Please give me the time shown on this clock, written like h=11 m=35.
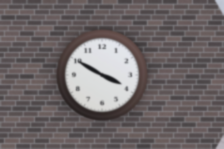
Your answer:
h=3 m=50
